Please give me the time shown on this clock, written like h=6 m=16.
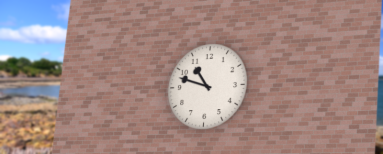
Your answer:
h=10 m=48
